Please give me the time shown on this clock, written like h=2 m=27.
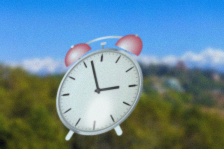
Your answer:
h=2 m=57
